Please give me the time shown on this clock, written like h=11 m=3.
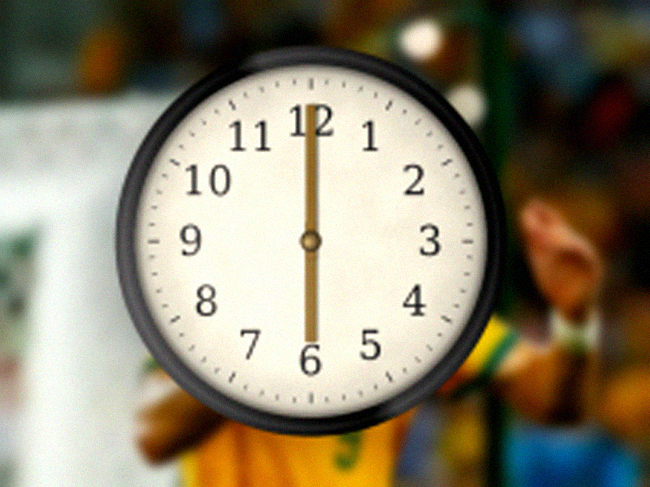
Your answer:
h=6 m=0
